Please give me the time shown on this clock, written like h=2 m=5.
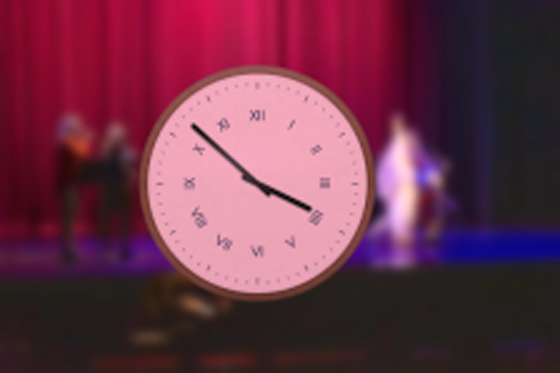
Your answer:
h=3 m=52
